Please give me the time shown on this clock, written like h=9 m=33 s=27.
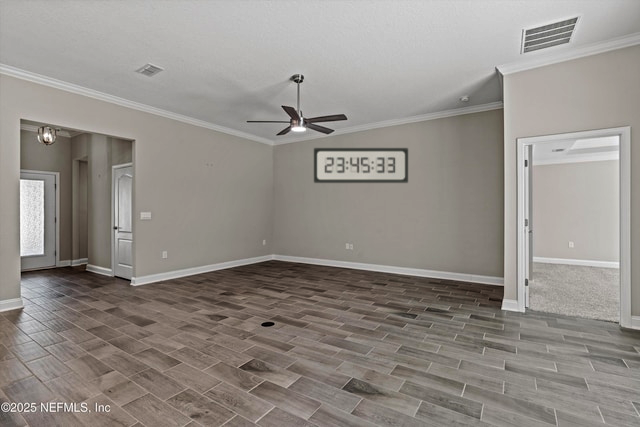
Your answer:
h=23 m=45 s=33
